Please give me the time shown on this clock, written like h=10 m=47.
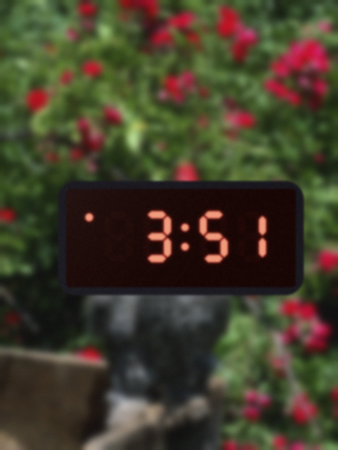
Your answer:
h=3 m=51
